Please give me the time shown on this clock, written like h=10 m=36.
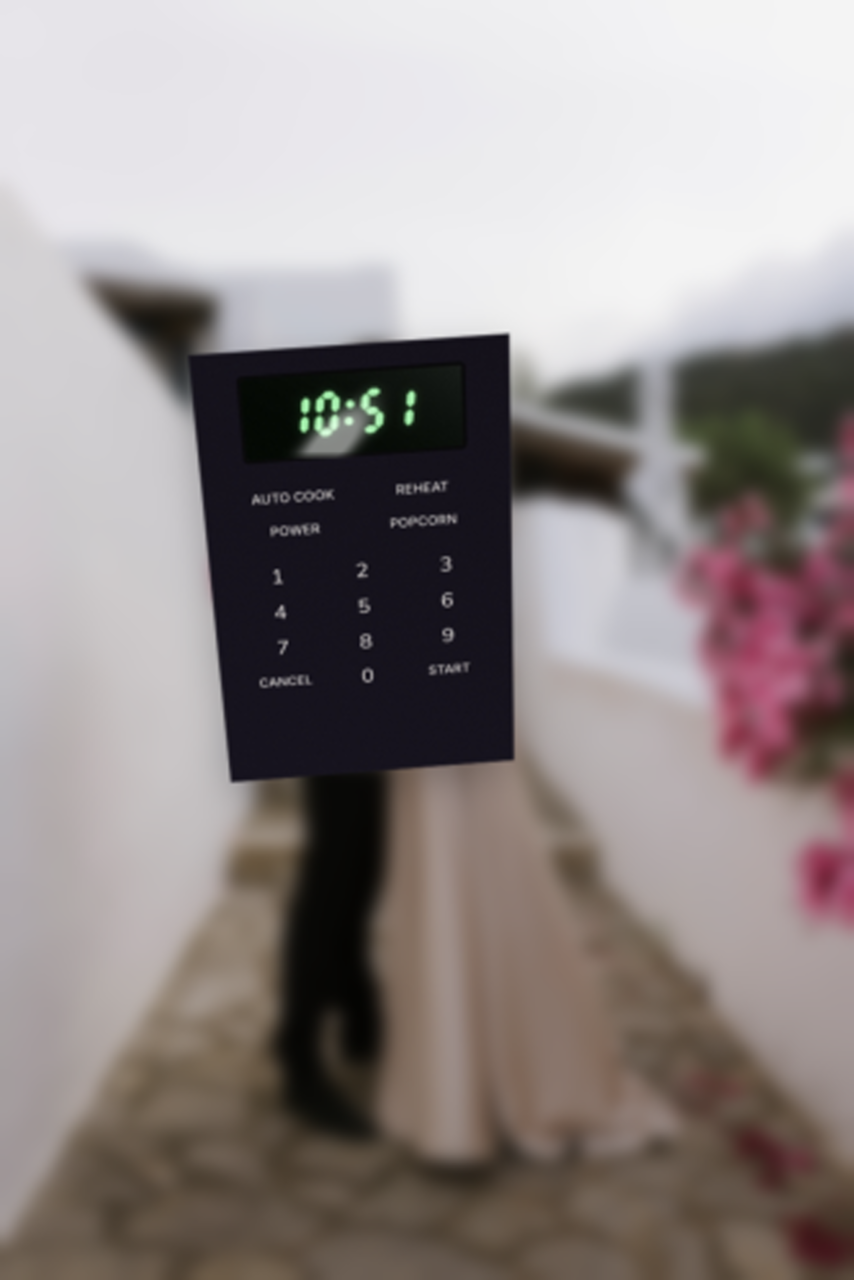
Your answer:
h=10 m=51
